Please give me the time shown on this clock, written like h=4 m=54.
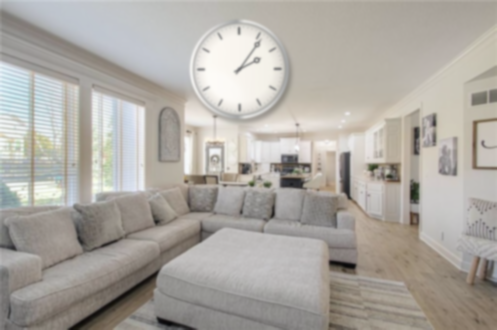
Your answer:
h=2 m=6
